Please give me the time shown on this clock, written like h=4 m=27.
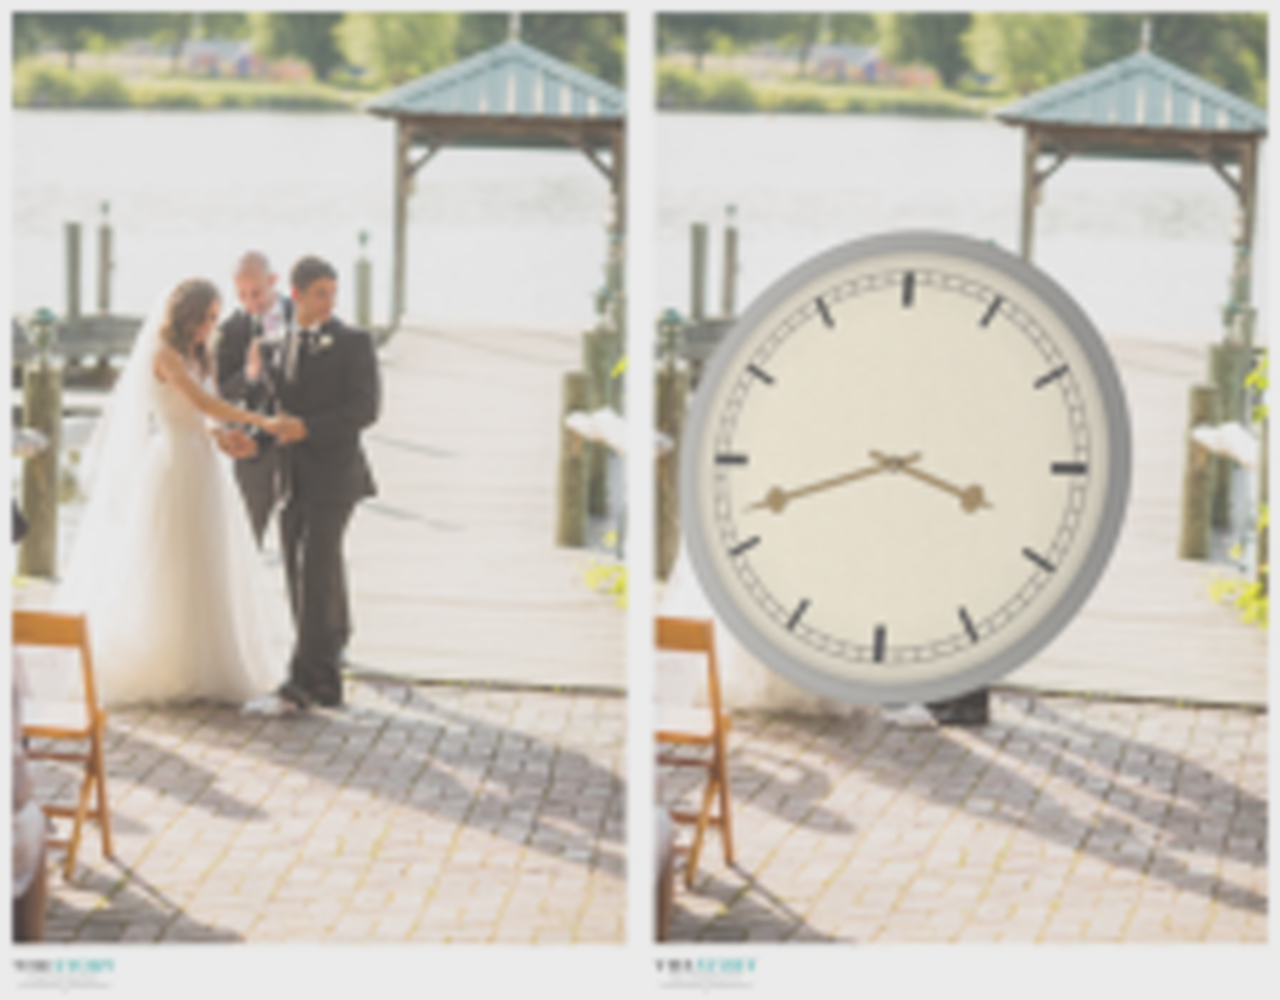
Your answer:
h=3 m=42
